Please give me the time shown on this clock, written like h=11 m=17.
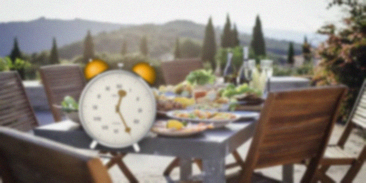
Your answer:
h=12 m=25
